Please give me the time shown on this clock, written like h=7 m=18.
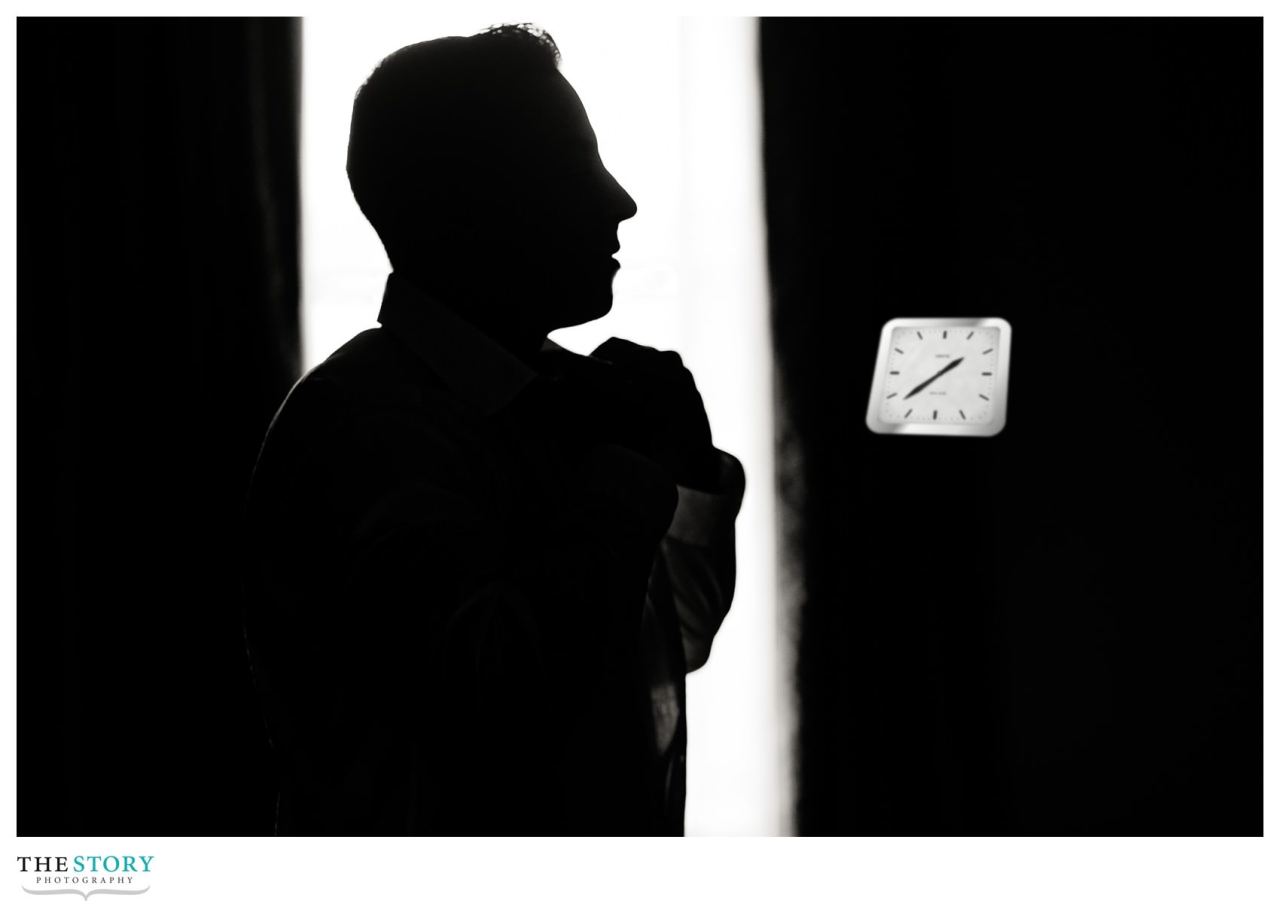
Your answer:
h=1 m=38
